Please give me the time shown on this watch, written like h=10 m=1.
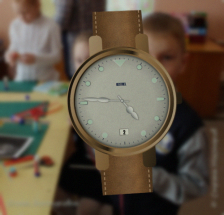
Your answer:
h=4 m=46
